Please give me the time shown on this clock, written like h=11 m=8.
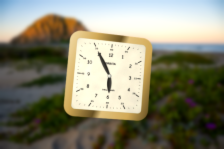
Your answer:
h=5 m=55
